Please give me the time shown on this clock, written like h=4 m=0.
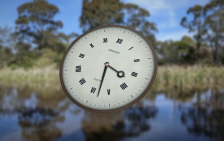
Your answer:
h=3 m=28
